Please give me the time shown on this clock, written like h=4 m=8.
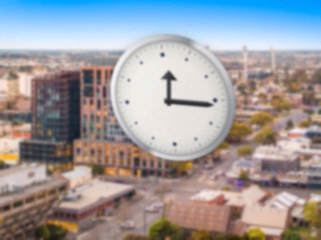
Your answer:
h=12 m=16
